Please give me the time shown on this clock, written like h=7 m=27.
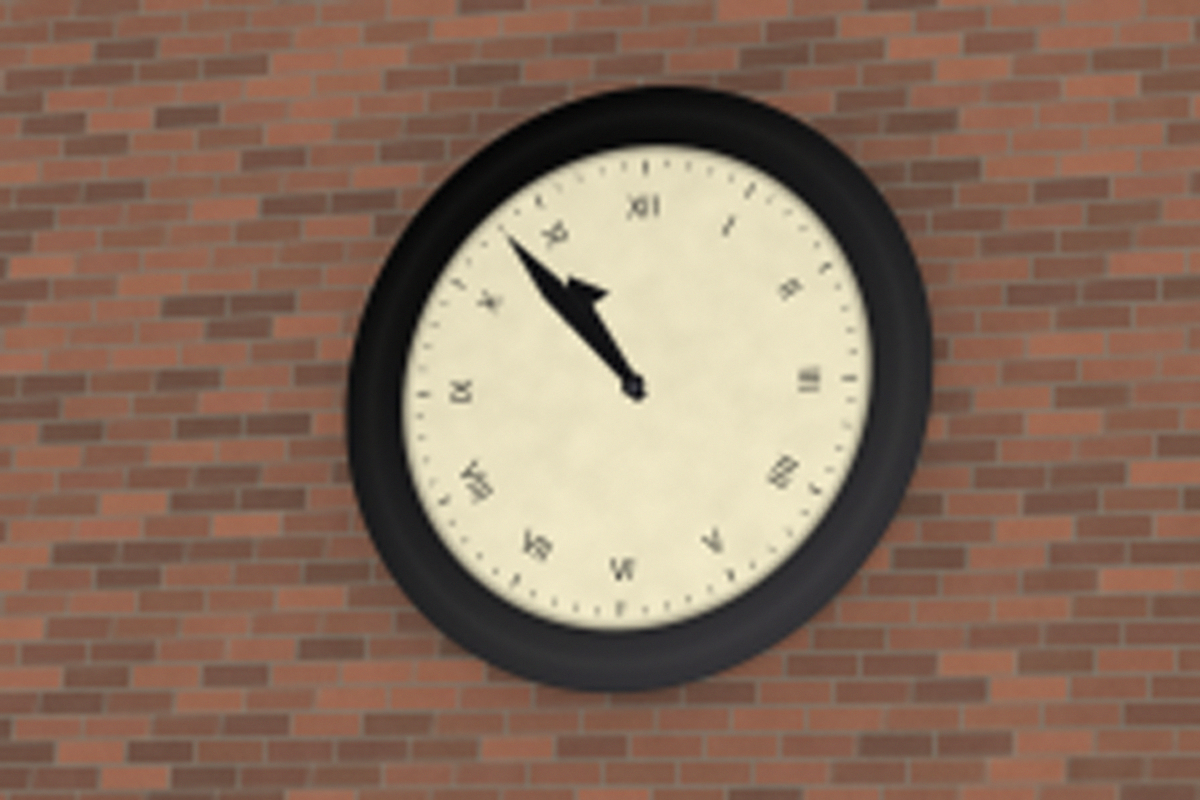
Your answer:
h=10 m=53
